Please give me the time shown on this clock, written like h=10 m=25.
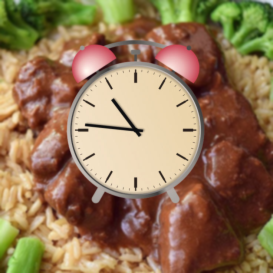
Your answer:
h=10 m=46
